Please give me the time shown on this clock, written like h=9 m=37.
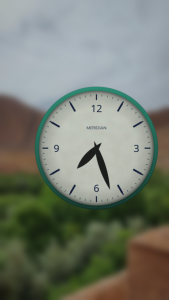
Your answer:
h=7 m=27
